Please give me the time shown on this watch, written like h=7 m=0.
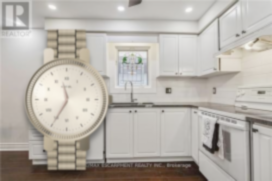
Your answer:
h=11 m=35
